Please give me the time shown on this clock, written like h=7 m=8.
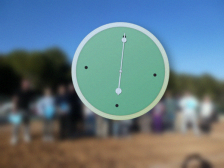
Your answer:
h=6 m=0
